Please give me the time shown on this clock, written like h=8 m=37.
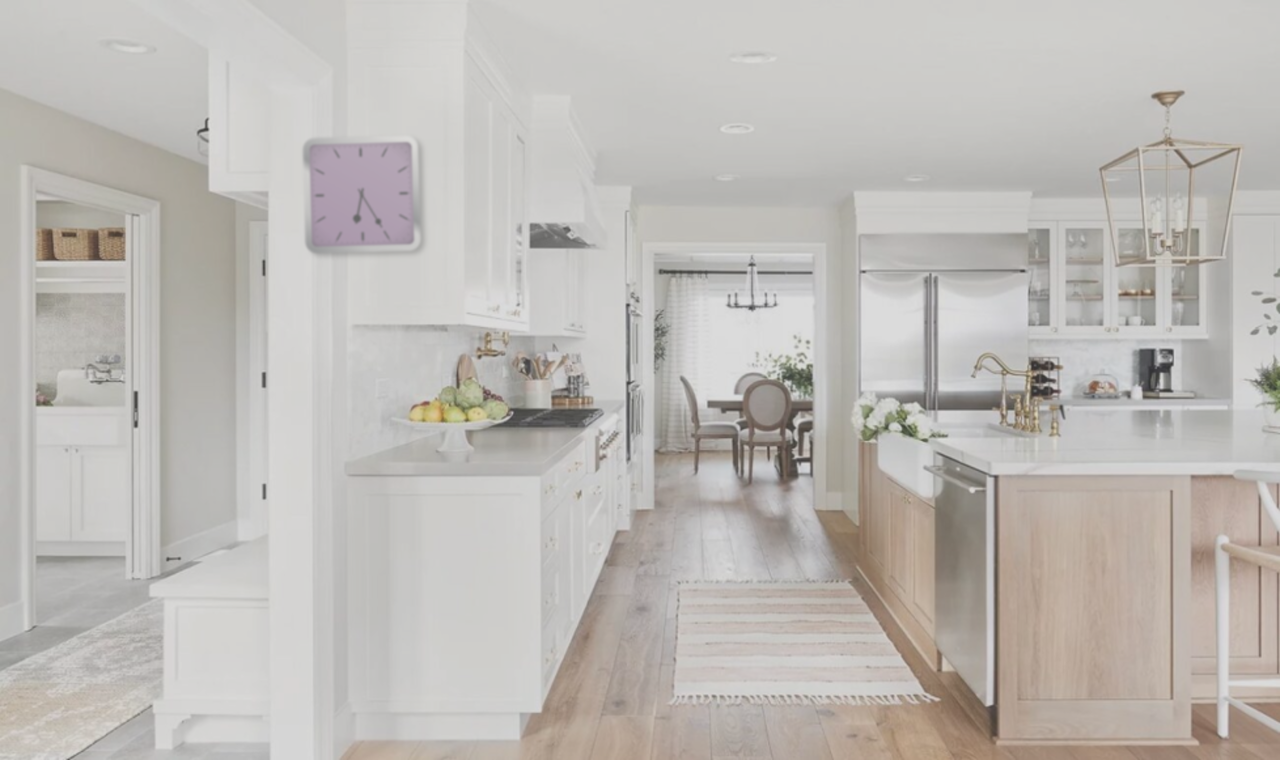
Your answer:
h=6 m=25
